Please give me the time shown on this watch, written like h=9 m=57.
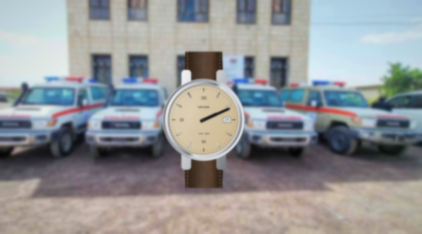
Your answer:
h=2 m=11
